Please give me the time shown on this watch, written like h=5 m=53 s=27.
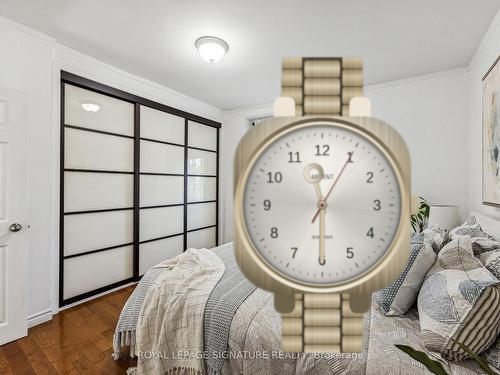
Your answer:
h=11 m=30 s=5
